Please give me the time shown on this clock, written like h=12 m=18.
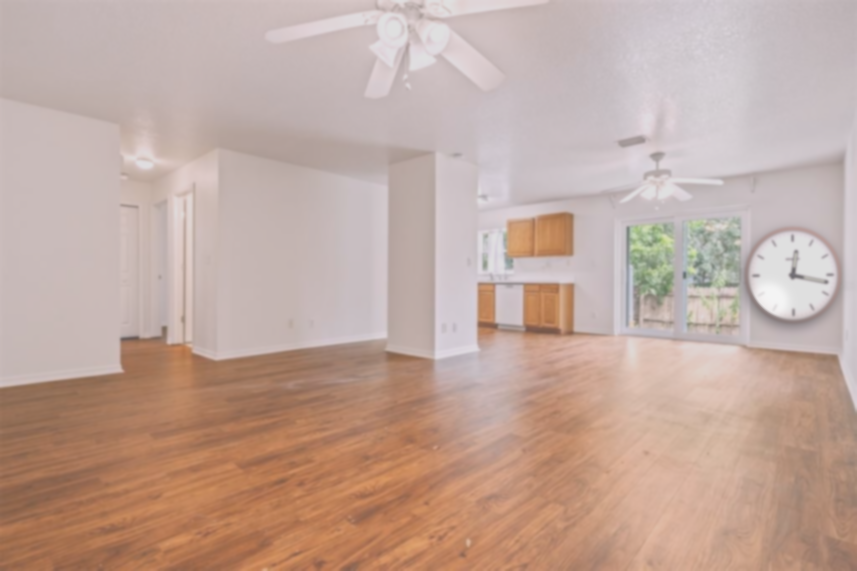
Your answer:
h=12 m=17
